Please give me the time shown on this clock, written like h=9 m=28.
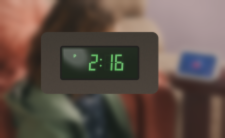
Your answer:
h=2 m=16
